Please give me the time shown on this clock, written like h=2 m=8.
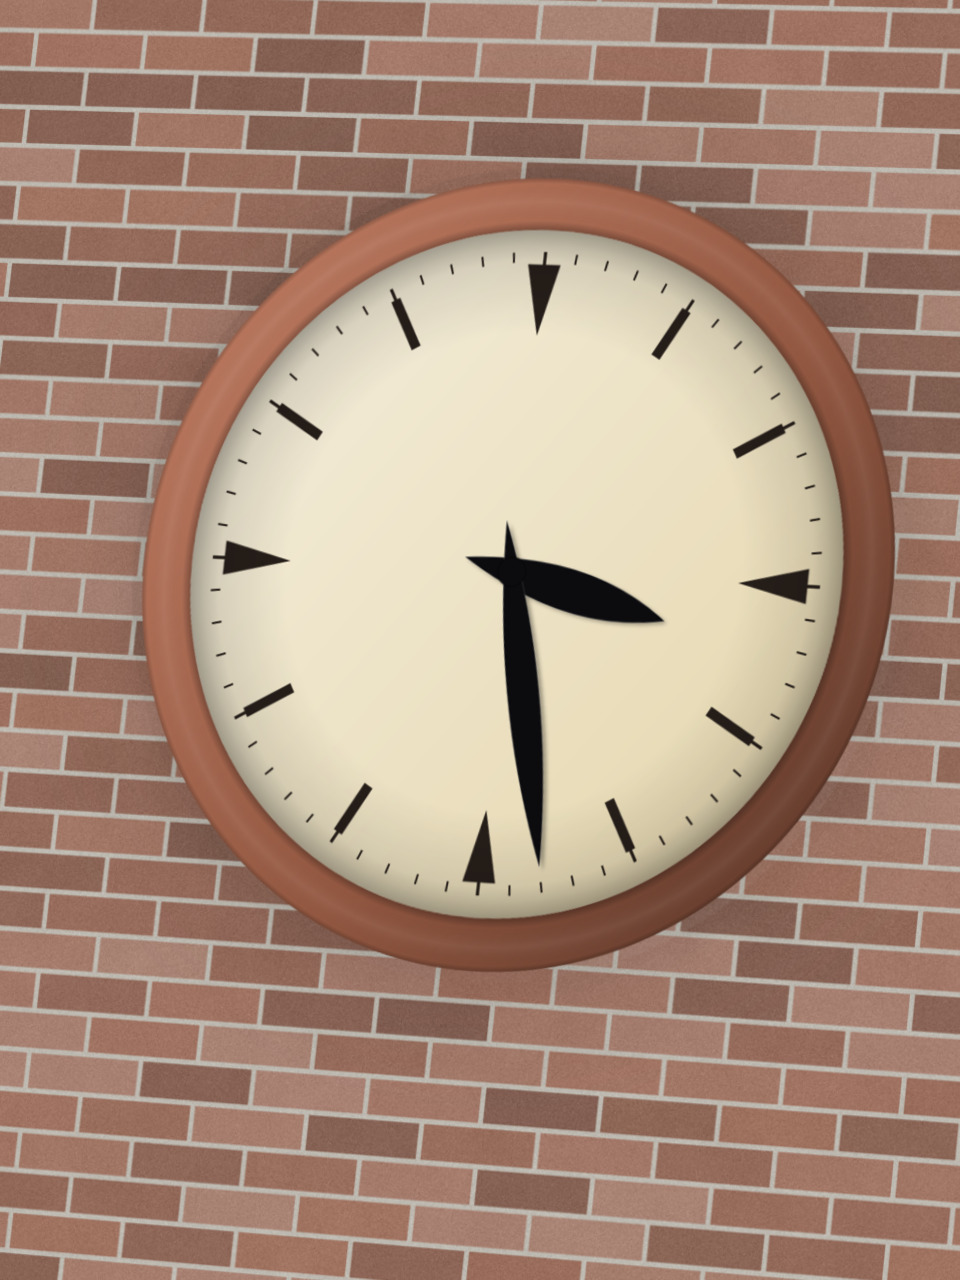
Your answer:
h=3 m=28
